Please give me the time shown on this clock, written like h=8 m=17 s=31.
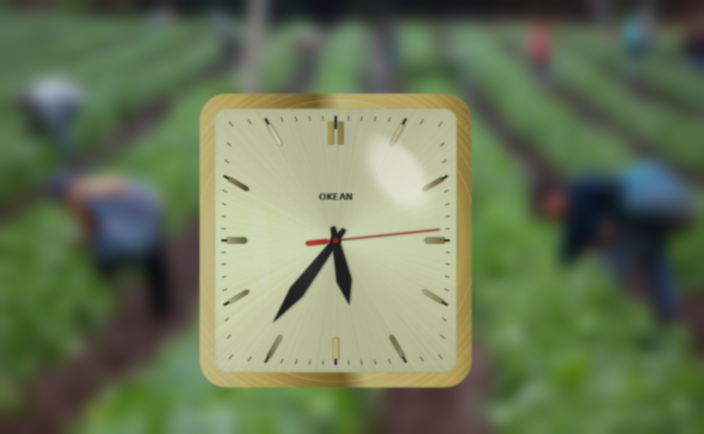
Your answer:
h=5 m=36 s=14
